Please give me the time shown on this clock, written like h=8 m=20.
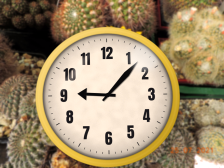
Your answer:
h=9 m=7
